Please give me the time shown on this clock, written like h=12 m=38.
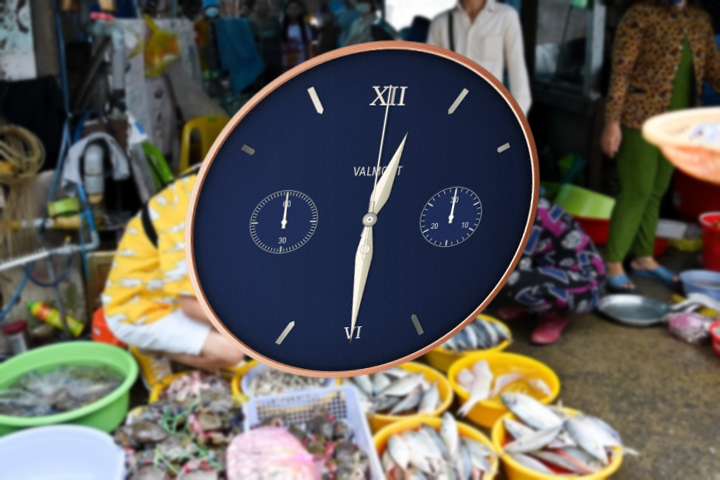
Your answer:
h=12 m=30
